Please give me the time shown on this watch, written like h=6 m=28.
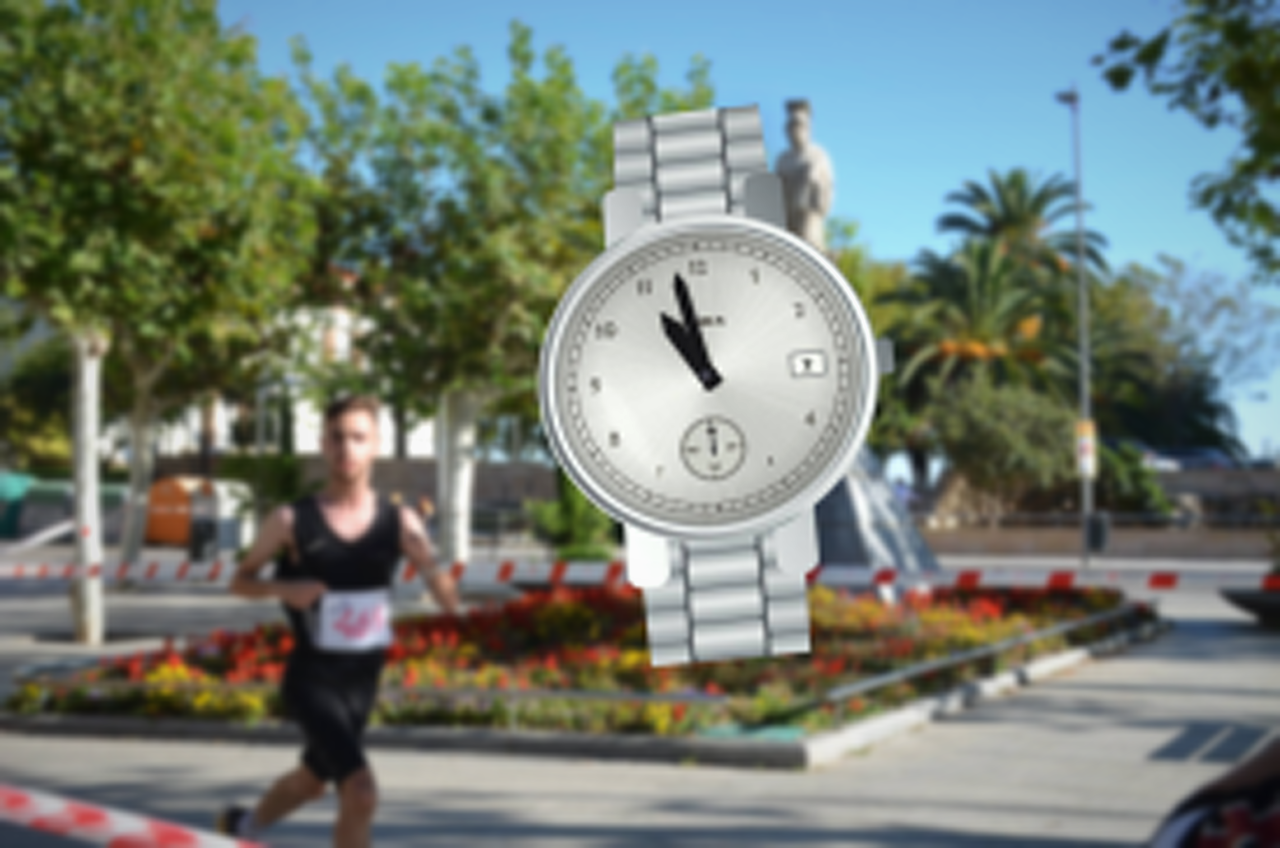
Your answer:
h=10 m=58
